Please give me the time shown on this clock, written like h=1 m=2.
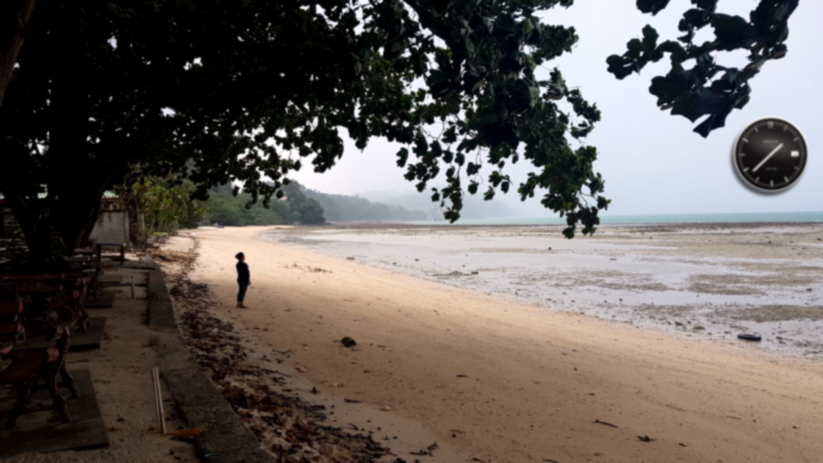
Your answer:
h=1 m=38
